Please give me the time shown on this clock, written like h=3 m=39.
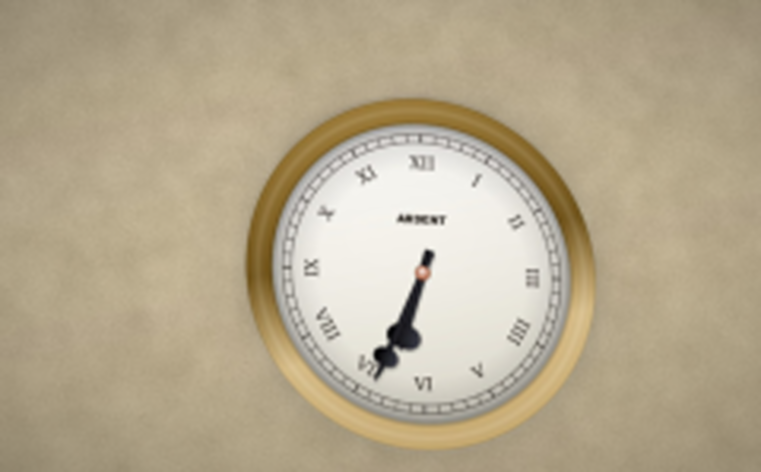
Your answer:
h=6 m=34
